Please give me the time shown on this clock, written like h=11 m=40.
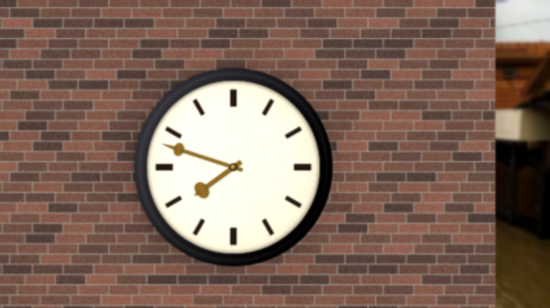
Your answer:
h=7 m=48
